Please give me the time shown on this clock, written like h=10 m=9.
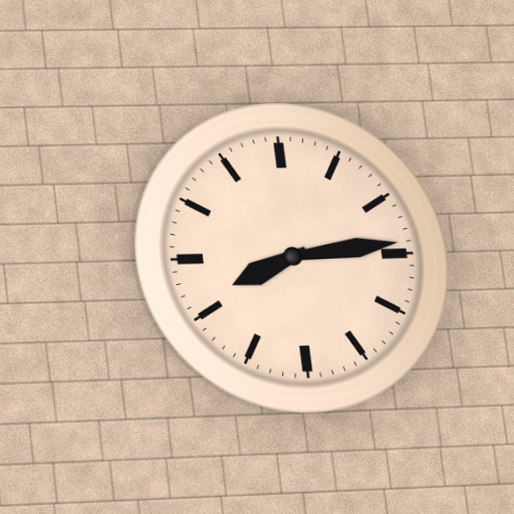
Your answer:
h=8 m=14
